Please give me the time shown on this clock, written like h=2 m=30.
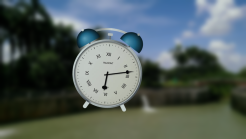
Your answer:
h=6 m=13
